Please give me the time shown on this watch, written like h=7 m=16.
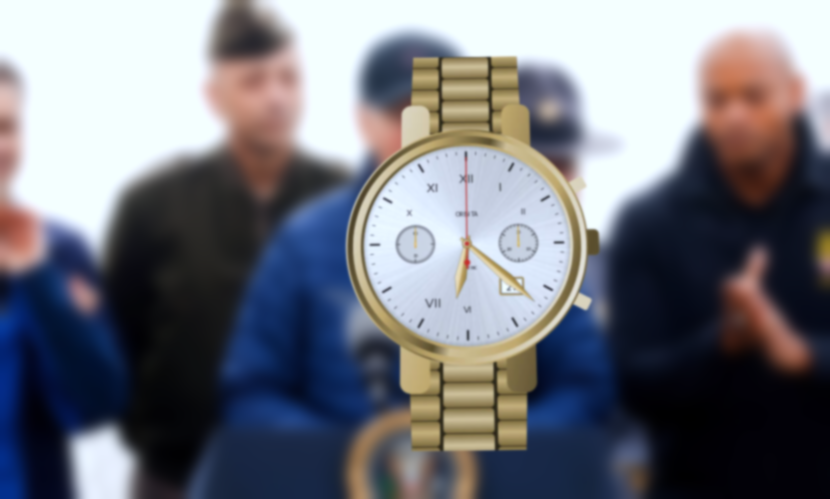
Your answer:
h=6 m=22
